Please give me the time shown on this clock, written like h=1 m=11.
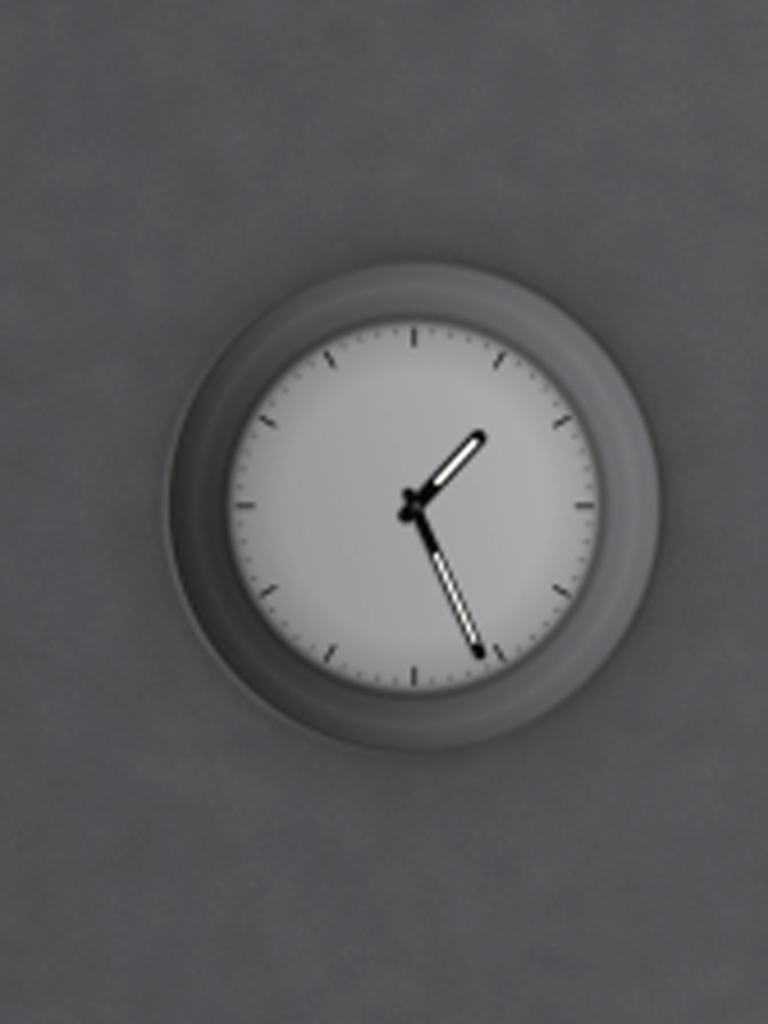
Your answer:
h=1 m=26
